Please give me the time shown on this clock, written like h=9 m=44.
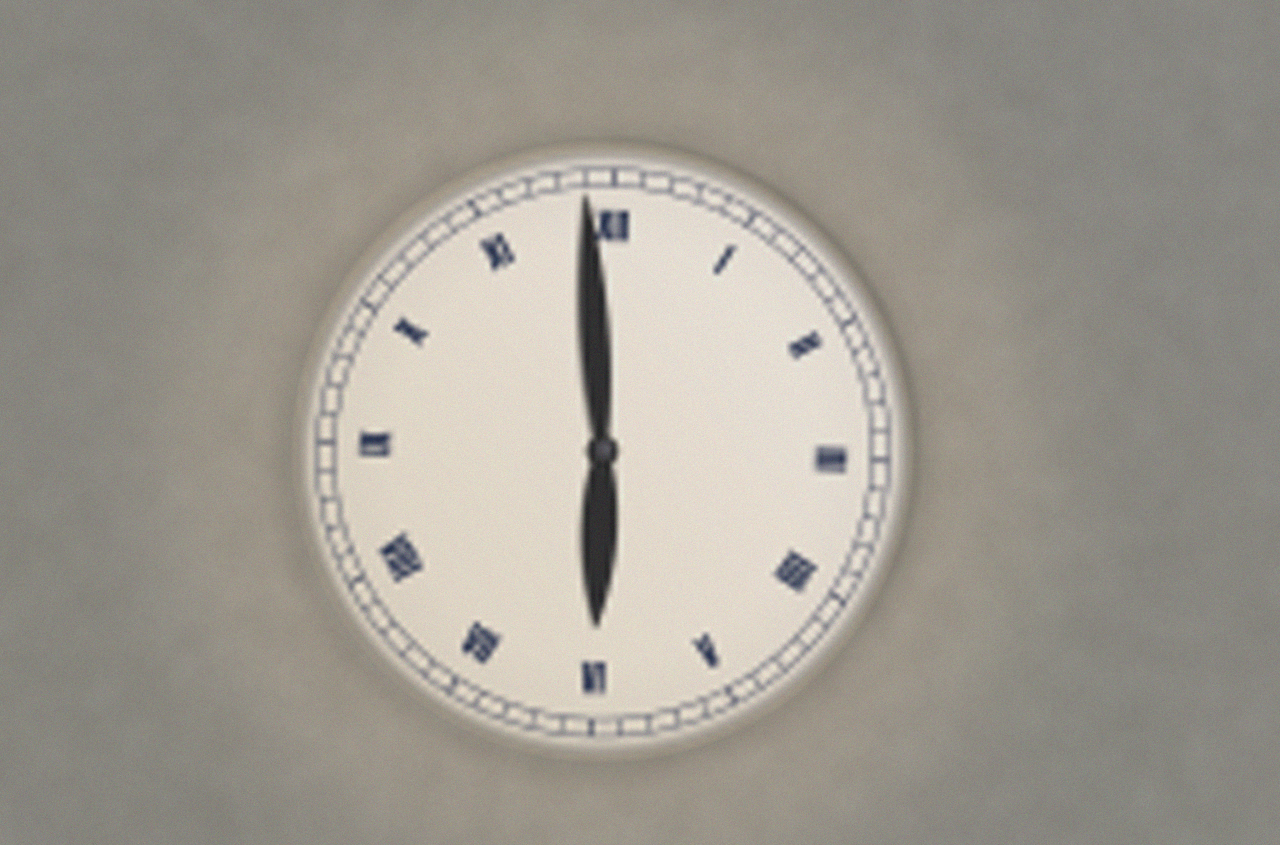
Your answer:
h=5 m=59
